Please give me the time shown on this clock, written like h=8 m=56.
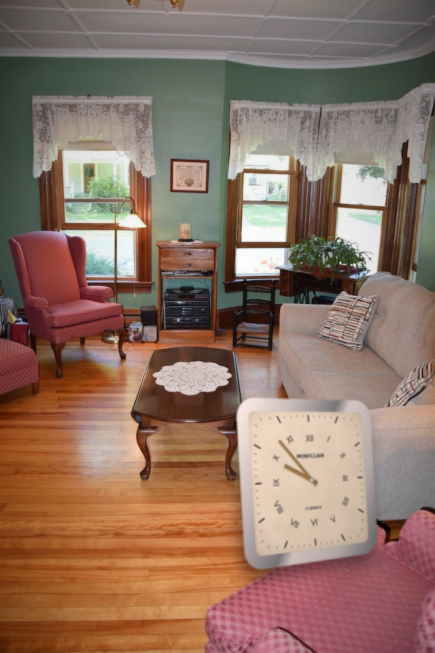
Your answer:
h=9 m=53
